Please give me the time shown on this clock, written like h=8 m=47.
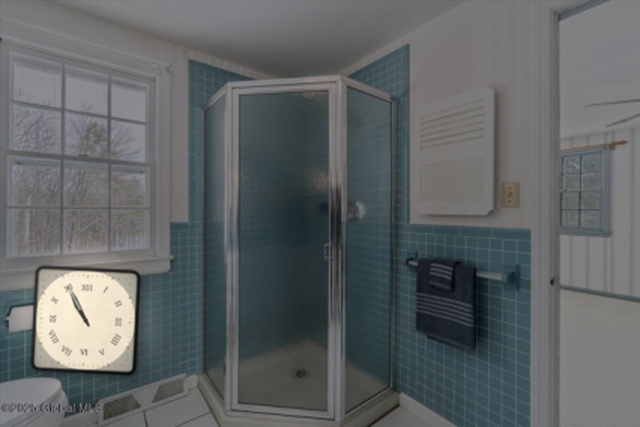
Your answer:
h=10 m=55
